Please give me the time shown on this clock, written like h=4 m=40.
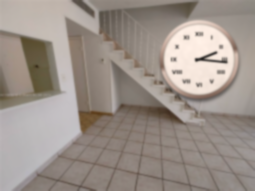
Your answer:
h=2 m=16
